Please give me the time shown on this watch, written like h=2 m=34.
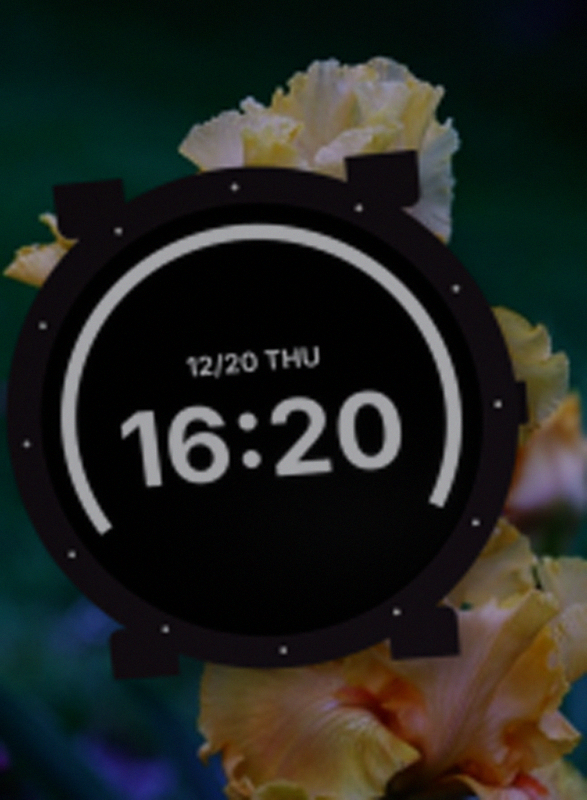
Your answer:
h=16 m=20
